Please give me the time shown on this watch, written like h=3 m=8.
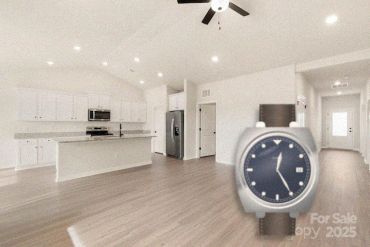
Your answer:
h=12 m=25
